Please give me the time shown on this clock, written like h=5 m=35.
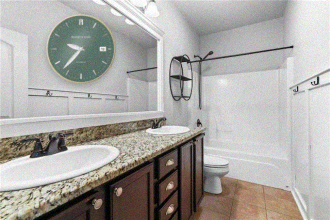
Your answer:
h=9 m=37
